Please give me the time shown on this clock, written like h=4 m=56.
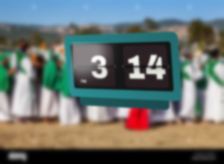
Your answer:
h=3 m=14
